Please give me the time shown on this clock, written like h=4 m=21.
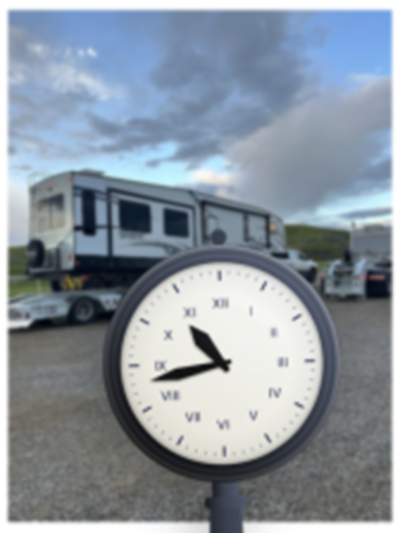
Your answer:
h=10 m=43
